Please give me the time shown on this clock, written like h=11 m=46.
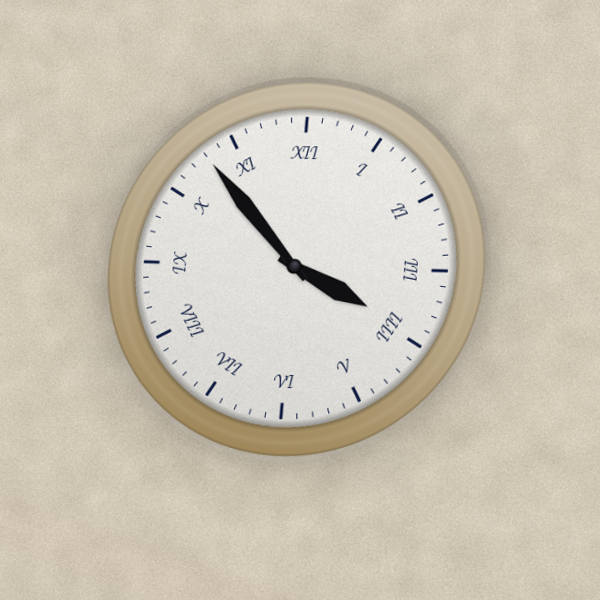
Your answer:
h=3 m=53
